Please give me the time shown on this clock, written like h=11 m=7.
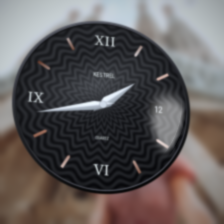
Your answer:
h=1 m=43
